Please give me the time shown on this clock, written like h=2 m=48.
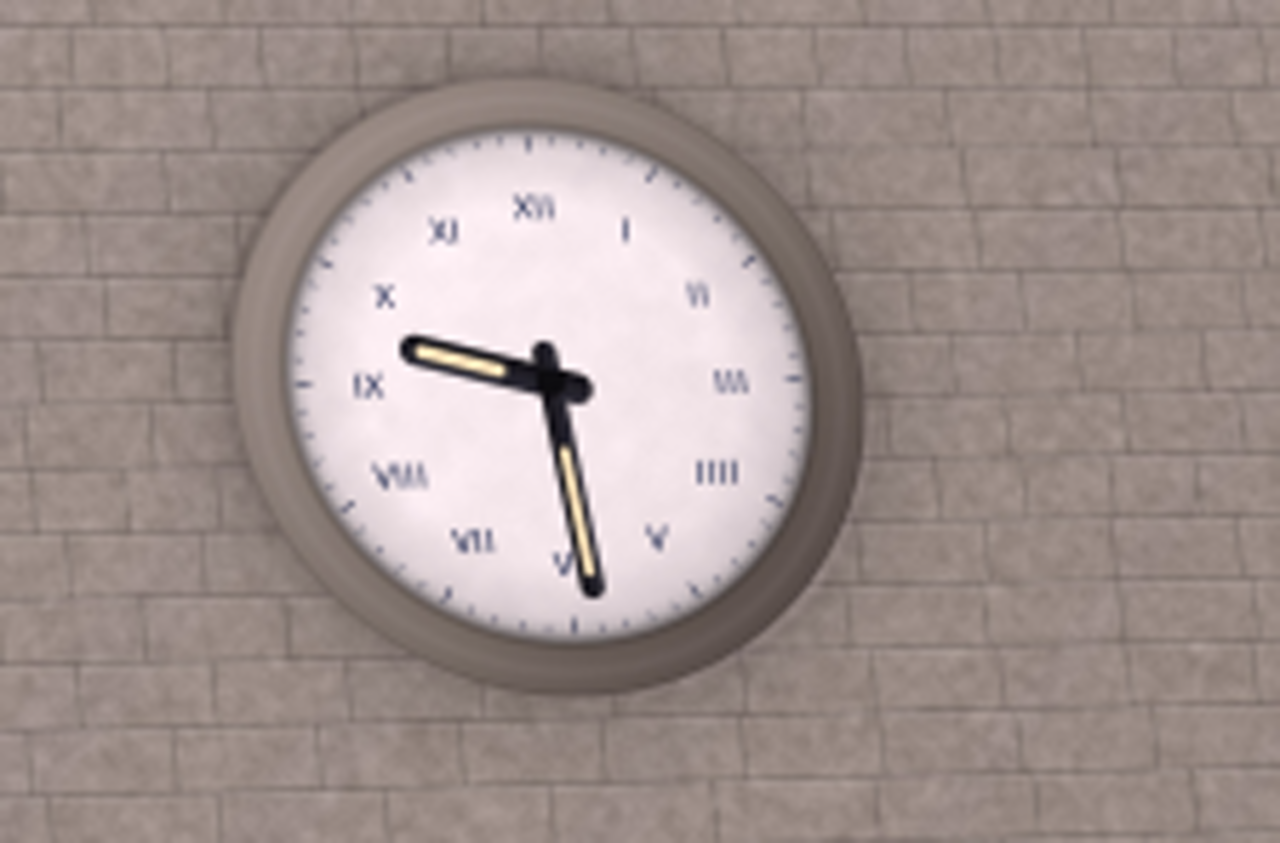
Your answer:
h=9 m=29
